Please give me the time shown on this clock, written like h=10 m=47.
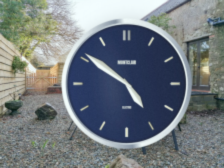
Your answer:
h=4 m=51
